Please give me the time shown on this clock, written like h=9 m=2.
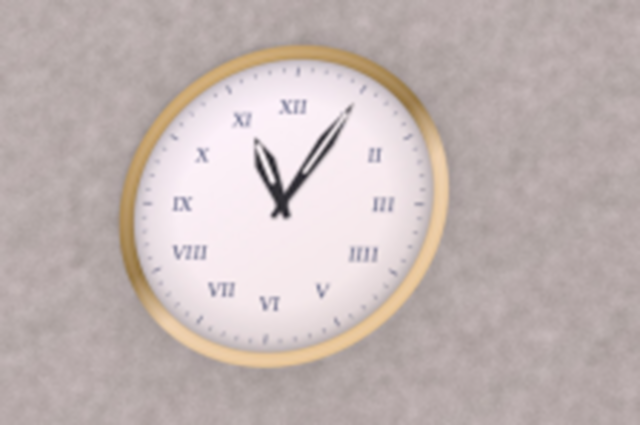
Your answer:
h=11 m=5
